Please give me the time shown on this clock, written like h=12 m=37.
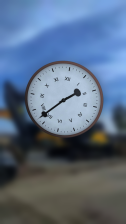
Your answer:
h=1 m=37
